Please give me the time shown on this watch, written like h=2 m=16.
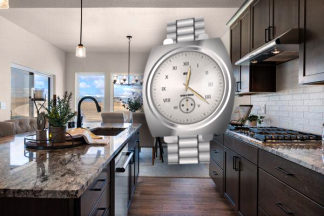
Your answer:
h=12 m=22
